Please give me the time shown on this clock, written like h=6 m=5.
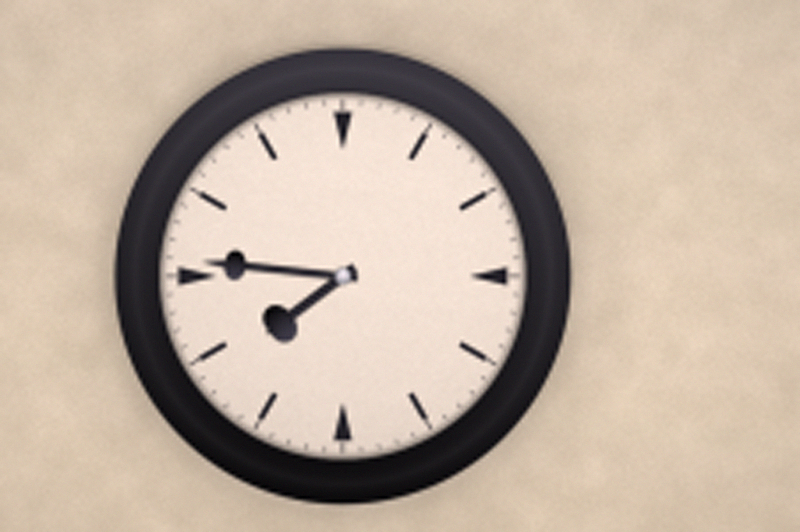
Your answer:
h=7 m=46
